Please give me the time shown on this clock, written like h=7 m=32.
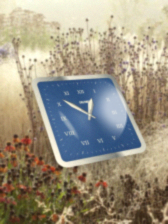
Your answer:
h=12 m=52
